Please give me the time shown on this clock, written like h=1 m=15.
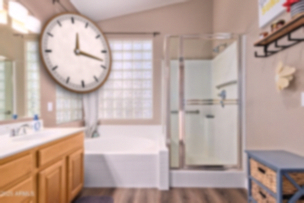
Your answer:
h=12 m=18
